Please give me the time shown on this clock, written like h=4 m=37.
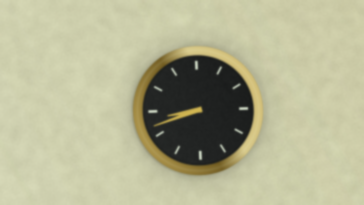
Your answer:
h=8 m=42
